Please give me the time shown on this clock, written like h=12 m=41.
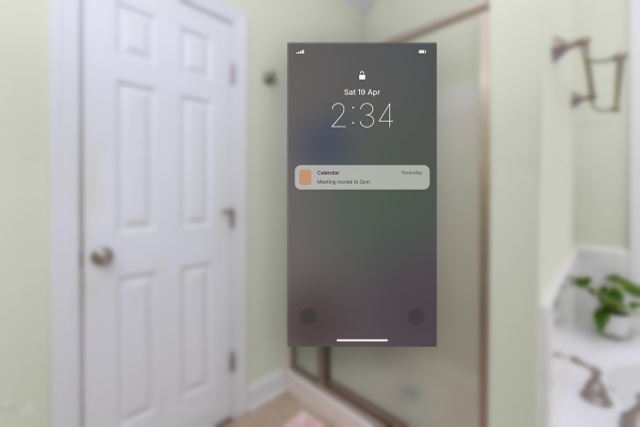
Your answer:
h=2 m=34
